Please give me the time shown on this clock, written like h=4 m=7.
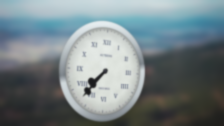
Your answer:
h=7 m=37
